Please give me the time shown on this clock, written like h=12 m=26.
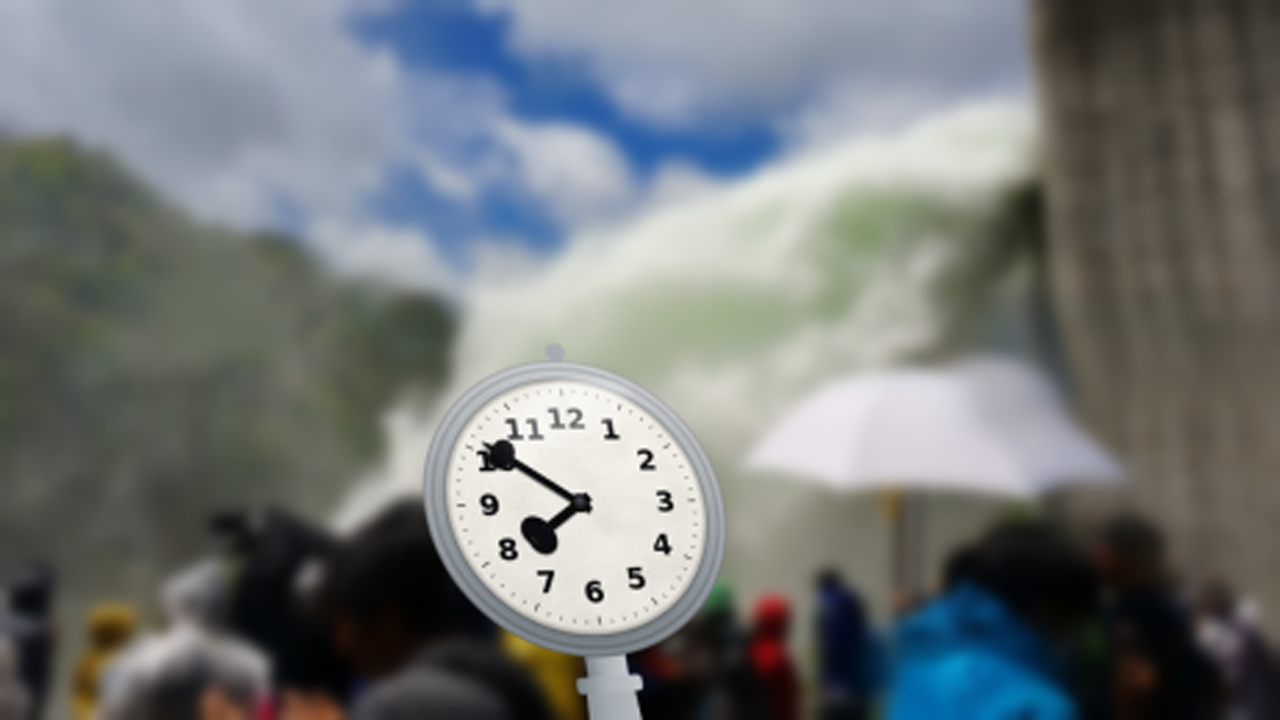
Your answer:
h=7 m=51
